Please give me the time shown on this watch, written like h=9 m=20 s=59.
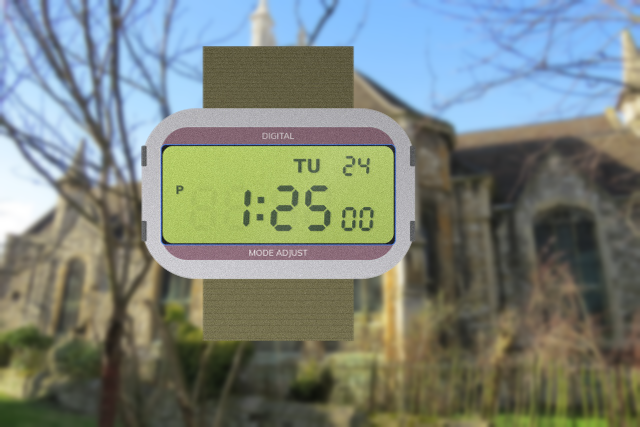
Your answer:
h=1 m=25 s=0
